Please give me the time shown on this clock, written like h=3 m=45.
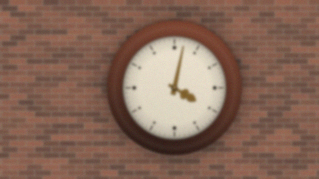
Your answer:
h=4 m=2
